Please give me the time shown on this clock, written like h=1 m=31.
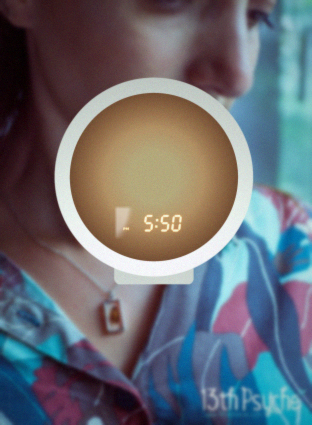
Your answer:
h=5 m=50
